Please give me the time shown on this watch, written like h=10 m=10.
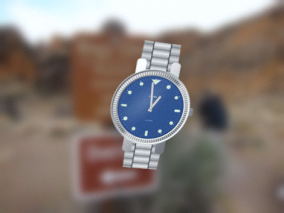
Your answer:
h=12 m=59
